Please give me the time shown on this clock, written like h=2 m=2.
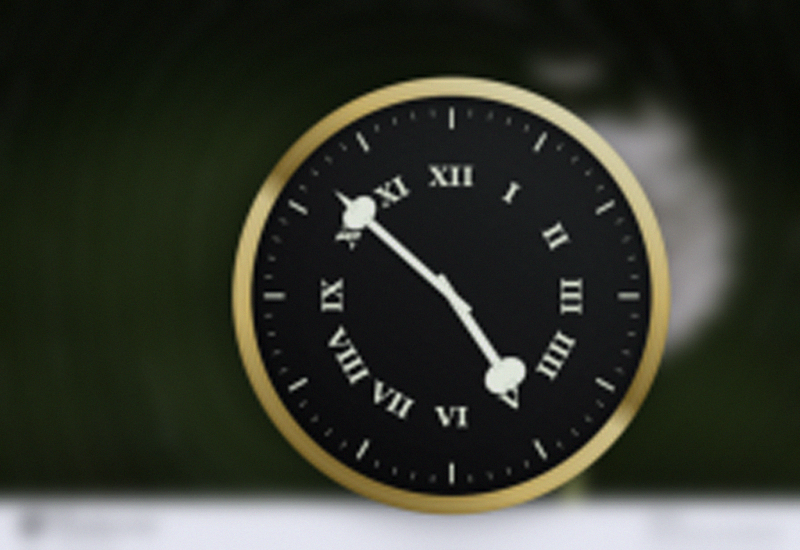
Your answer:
h=4 m=52
